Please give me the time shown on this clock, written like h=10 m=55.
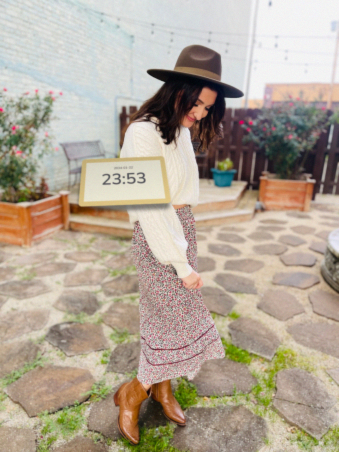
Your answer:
h=23 m=53
